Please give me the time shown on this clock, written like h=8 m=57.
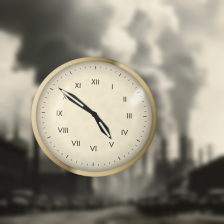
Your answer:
h=4 m=51
